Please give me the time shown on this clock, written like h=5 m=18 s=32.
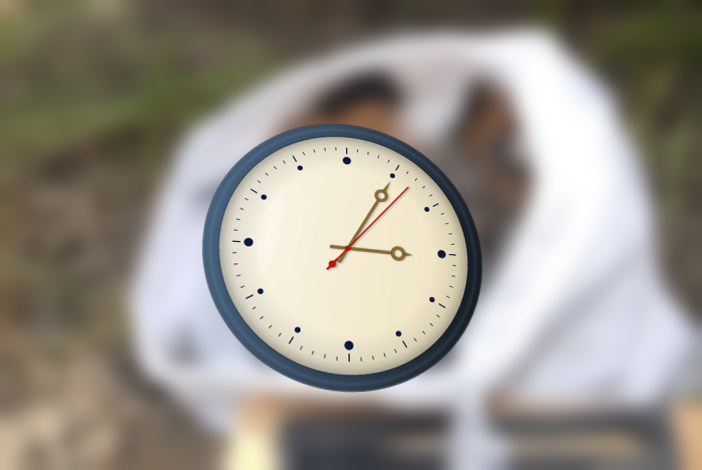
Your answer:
h=3 m=5 s=7
